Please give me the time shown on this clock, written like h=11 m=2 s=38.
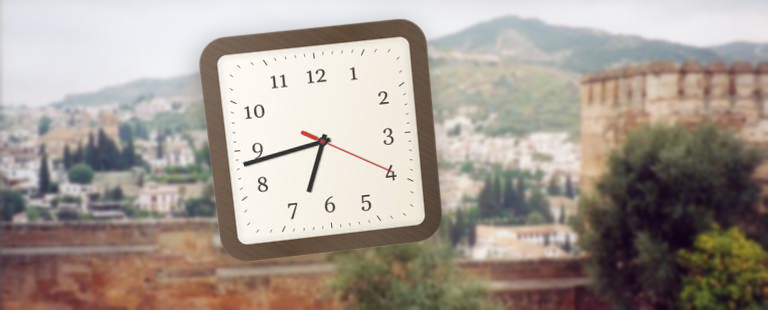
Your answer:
h=6 m=43 s=20
